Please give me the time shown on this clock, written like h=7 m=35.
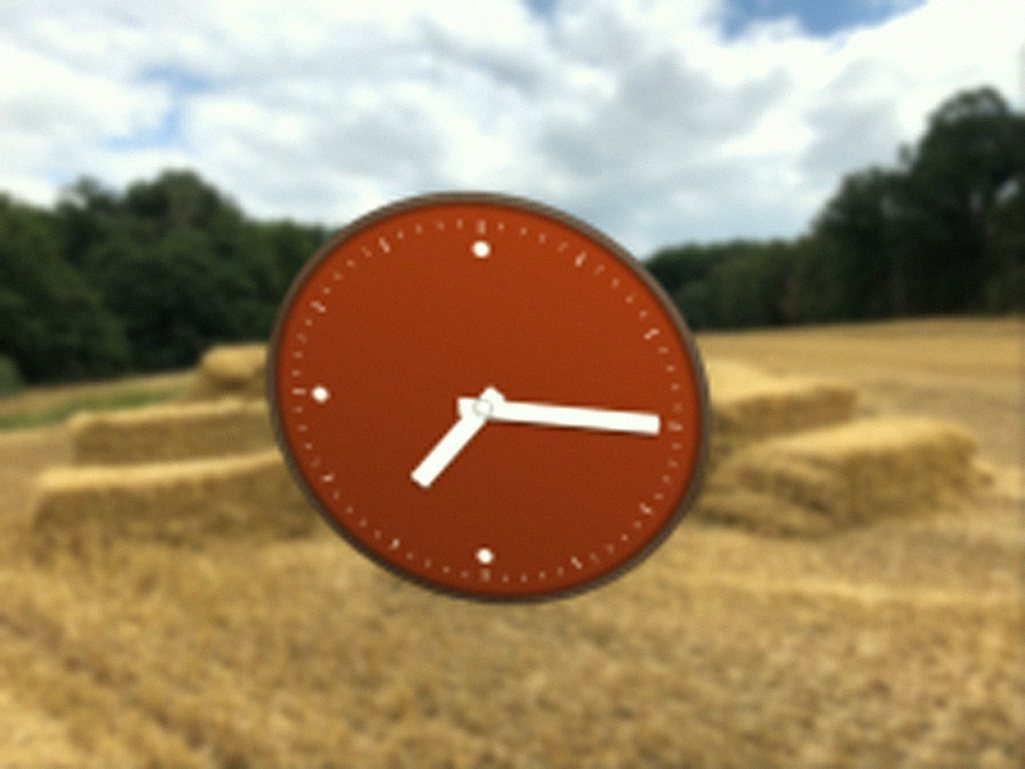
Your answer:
h=7 m=15
